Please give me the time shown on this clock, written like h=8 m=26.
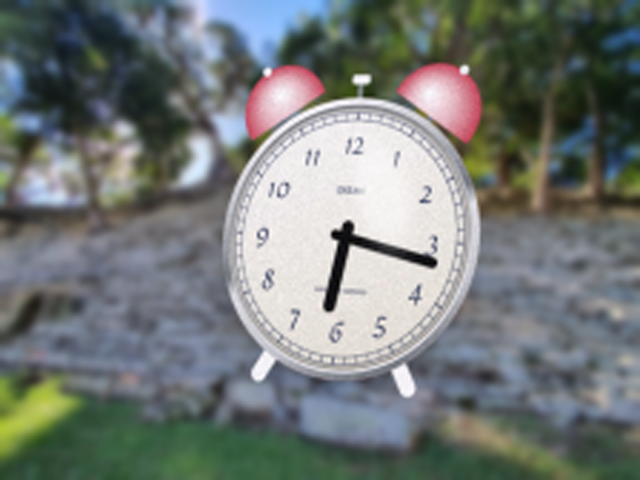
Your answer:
h=6 m=17
